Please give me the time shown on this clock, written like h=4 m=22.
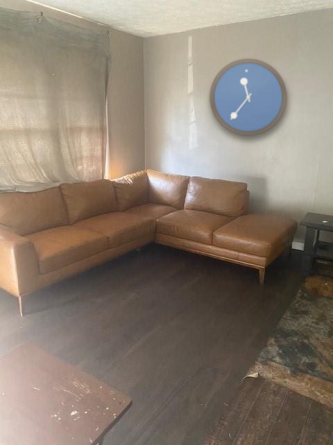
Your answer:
h=11 m=37
